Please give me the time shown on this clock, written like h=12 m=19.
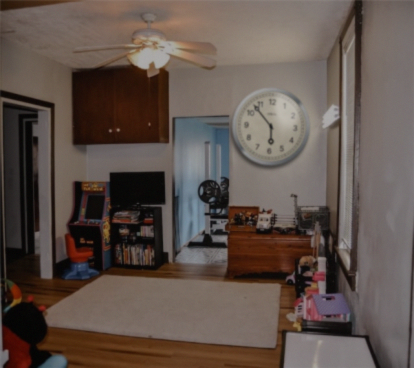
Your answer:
h=5 m=53
